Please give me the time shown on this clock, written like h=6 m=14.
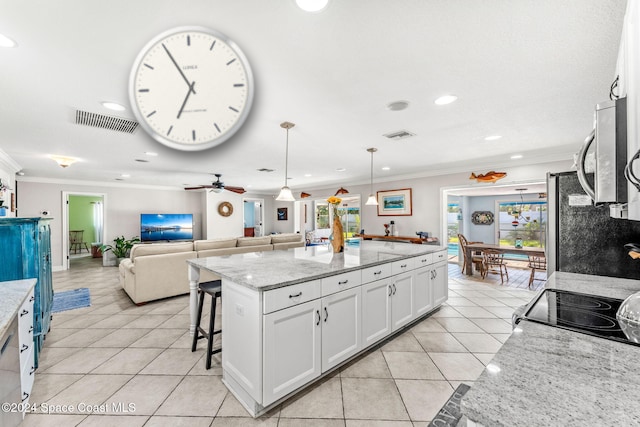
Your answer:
h=6 m=55
